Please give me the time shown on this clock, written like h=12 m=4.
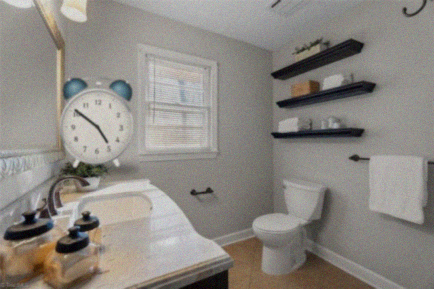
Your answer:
h=4 m=51
